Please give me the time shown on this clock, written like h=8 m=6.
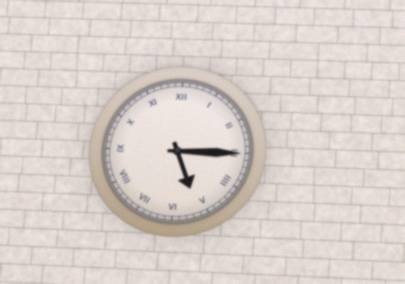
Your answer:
h=5 m=15
